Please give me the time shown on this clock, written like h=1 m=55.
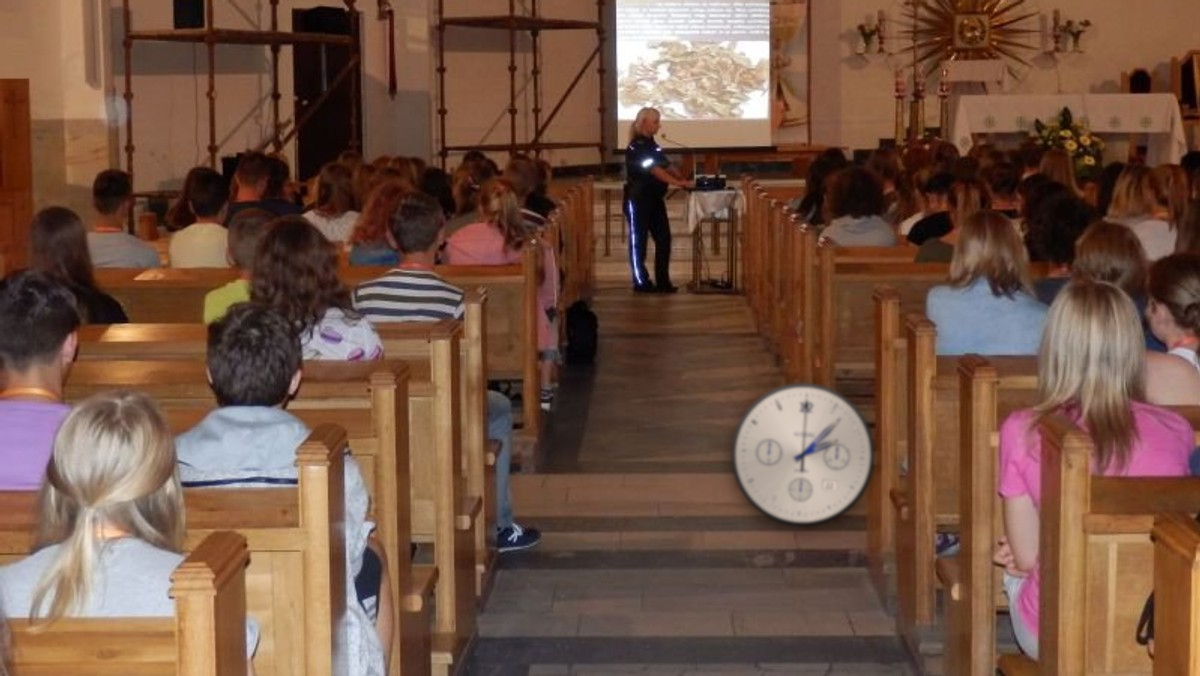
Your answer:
h=2 m=7
